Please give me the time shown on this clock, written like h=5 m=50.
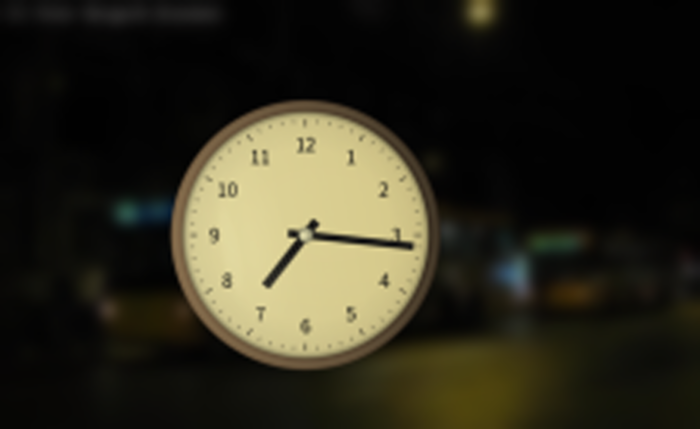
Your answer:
h=7 m=16
